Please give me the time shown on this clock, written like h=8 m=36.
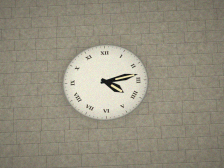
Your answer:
h=4 m=13
